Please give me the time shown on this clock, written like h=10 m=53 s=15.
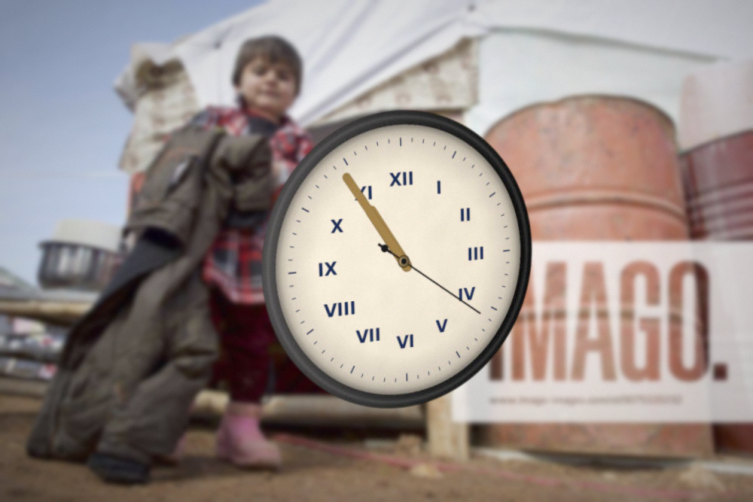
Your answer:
h=10 m=54 s=21
